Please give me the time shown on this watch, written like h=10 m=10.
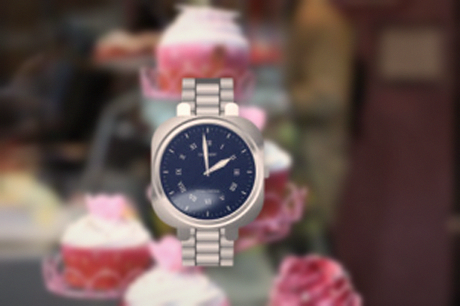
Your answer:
h=1 m=59
